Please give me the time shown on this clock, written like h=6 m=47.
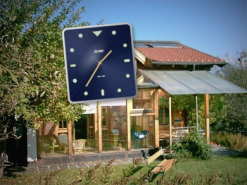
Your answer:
h=1 m=36
